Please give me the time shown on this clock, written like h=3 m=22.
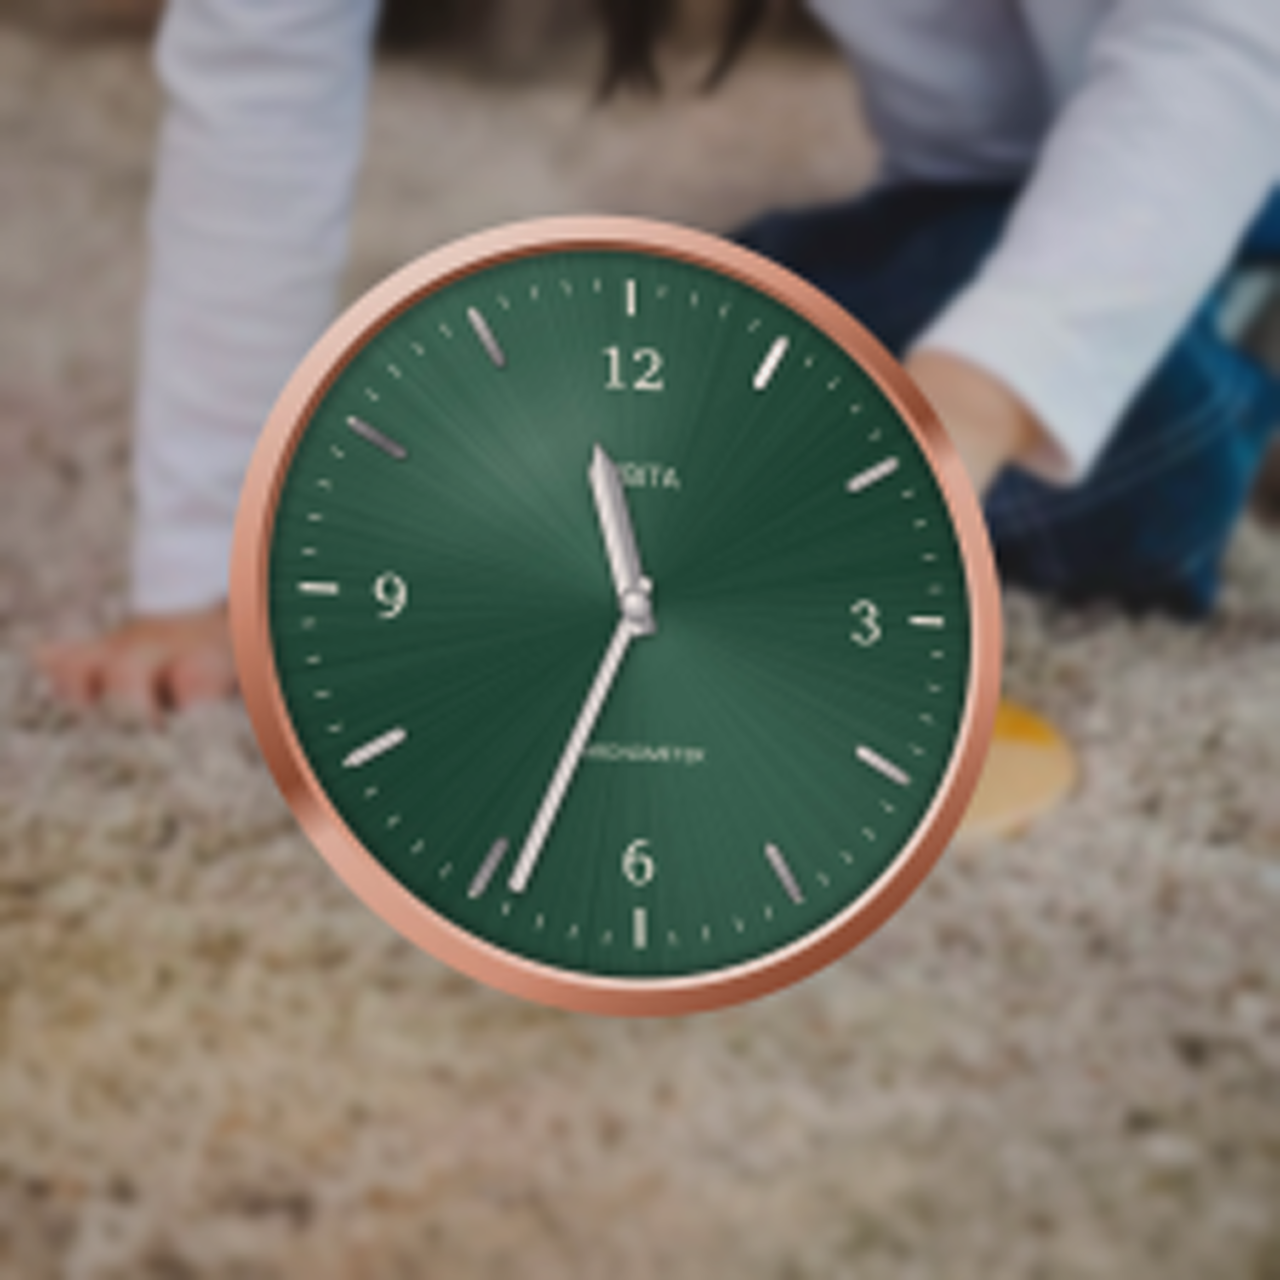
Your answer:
h=11 m=34
